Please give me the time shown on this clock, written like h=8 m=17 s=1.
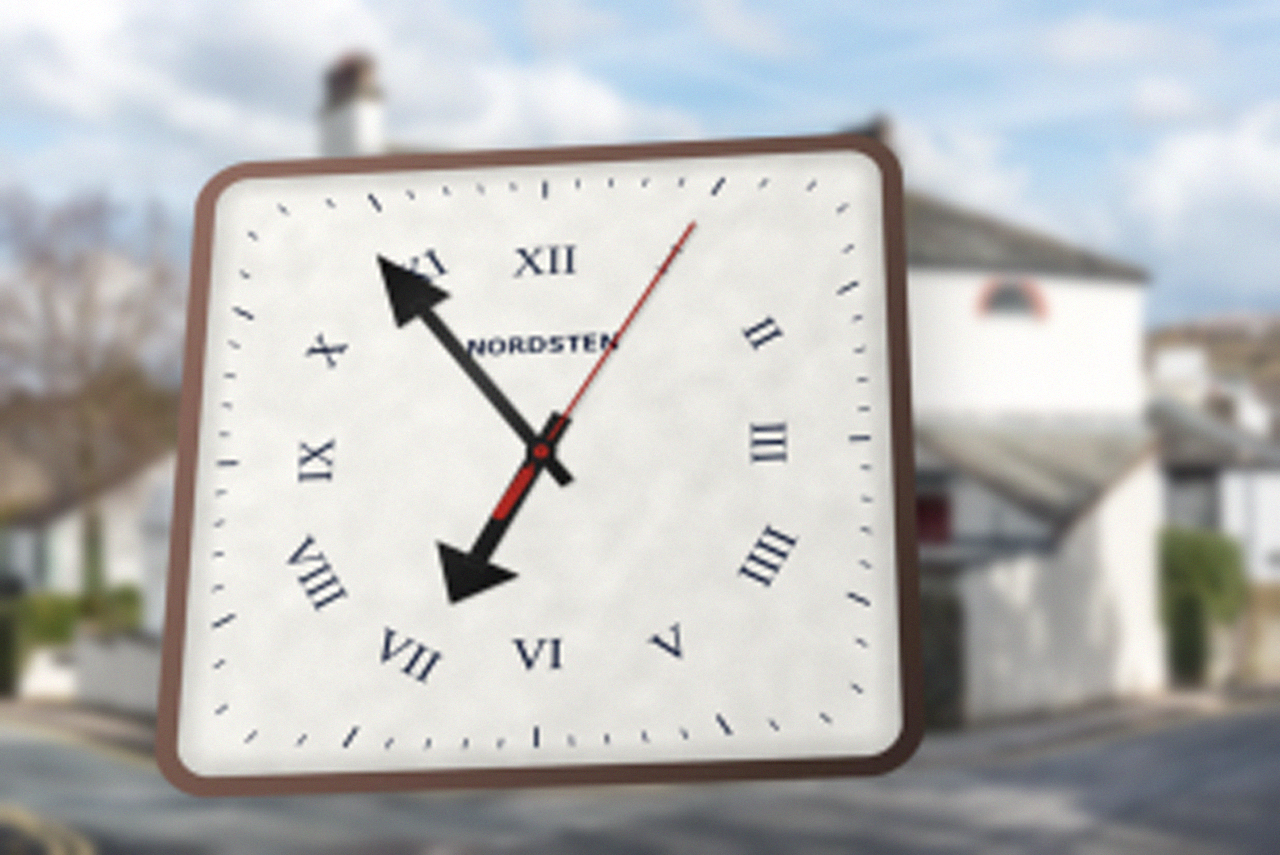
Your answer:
h=6 m=54 s=5
